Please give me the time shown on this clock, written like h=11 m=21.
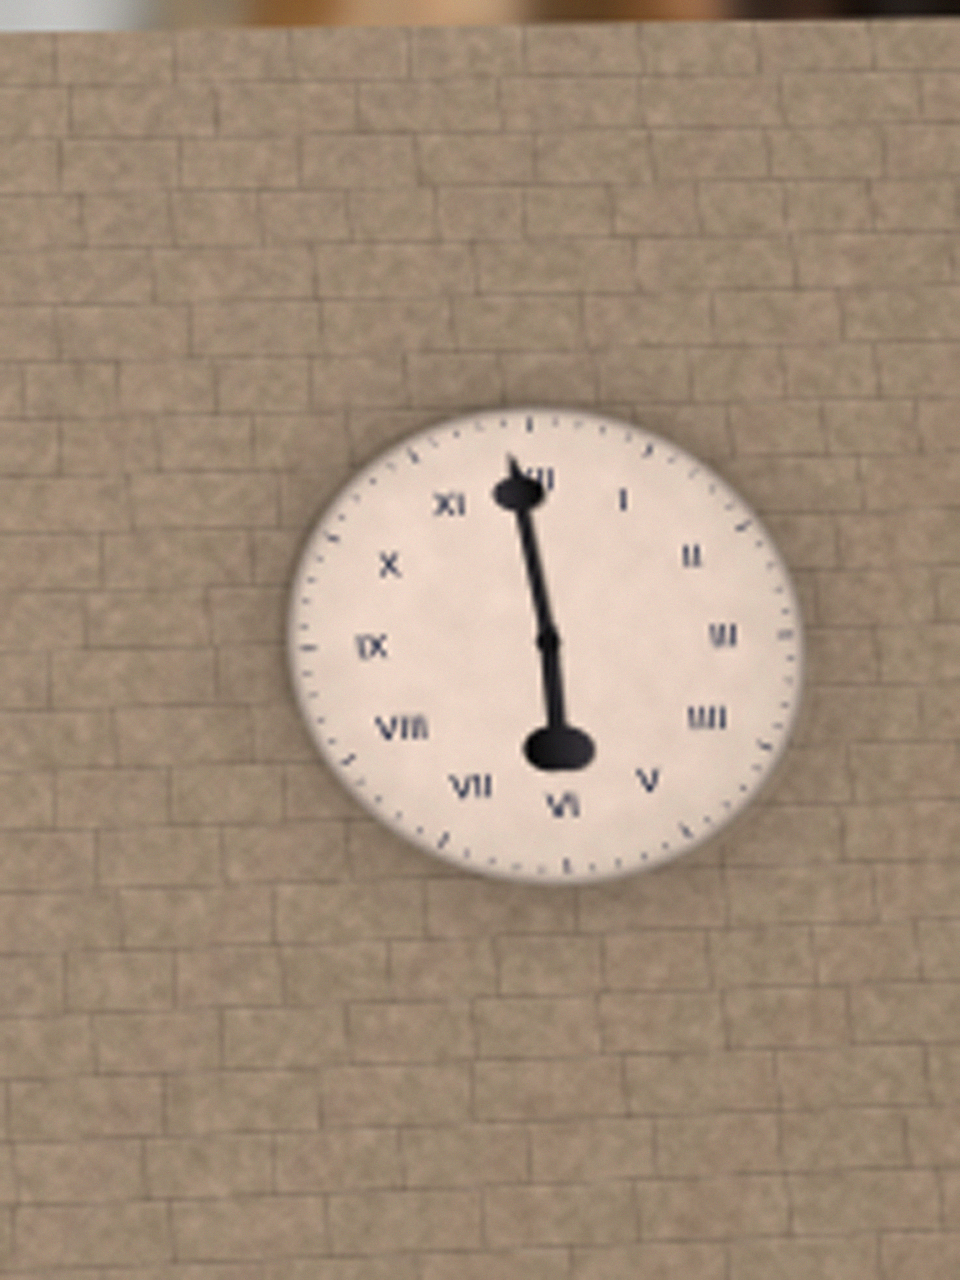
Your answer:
h=5 m=59
